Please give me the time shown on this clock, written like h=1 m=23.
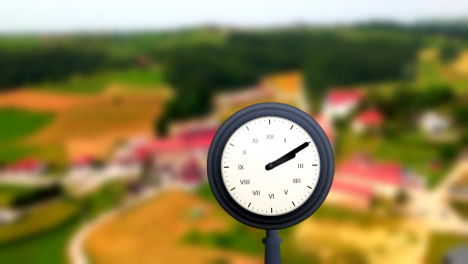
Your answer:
h=2 m=10
